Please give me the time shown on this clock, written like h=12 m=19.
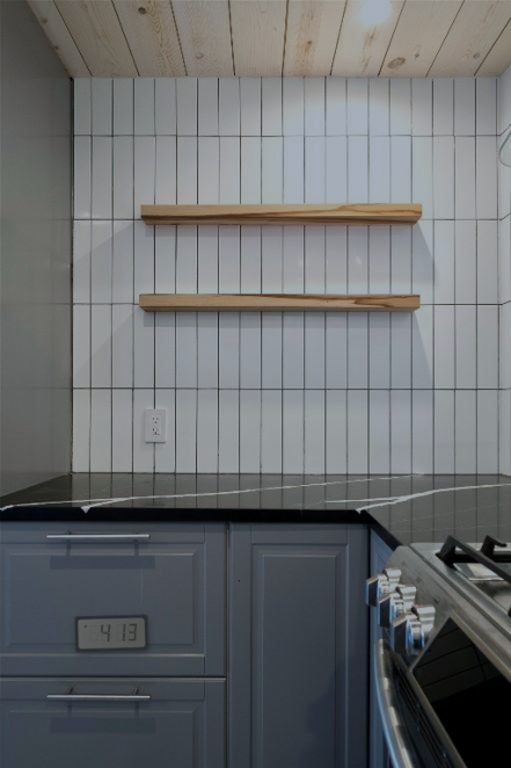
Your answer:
h=4 m=13
